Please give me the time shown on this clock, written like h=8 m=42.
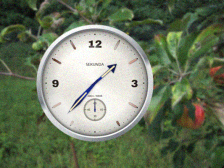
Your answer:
h=1 m=37
